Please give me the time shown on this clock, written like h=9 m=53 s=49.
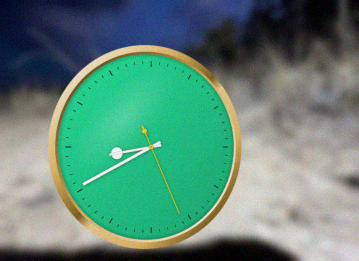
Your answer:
h=8 m=40 s=26
